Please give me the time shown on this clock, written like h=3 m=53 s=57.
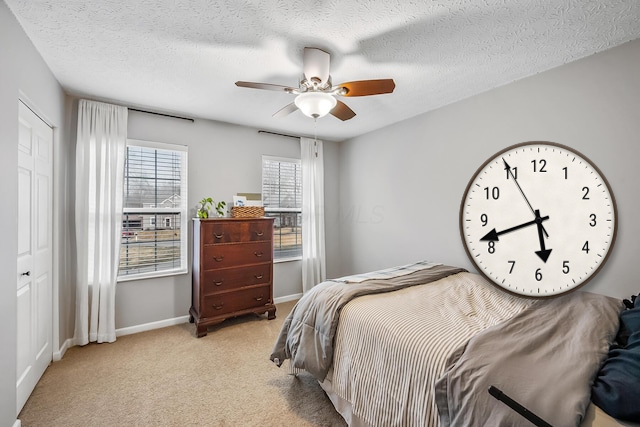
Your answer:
h=5 m=41 s=55
